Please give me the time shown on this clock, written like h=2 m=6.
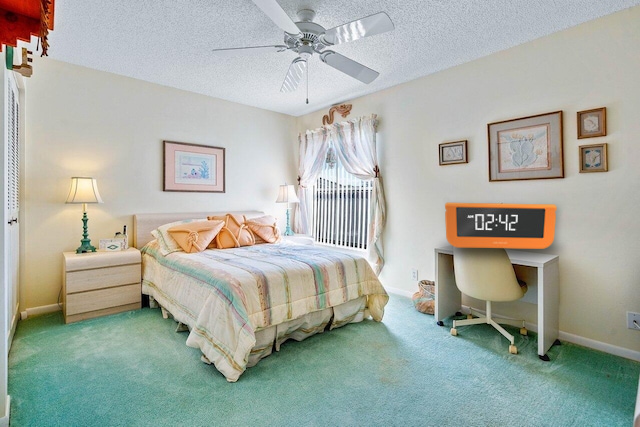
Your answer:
h=2 m=42
